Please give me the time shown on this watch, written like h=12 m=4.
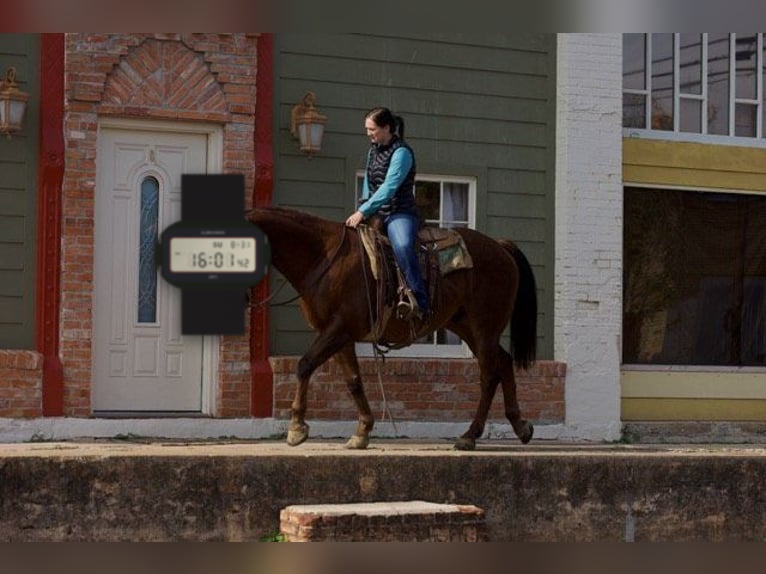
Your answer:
h=16 m=1
